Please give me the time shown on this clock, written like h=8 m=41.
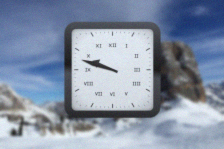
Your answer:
h=9 m=48
